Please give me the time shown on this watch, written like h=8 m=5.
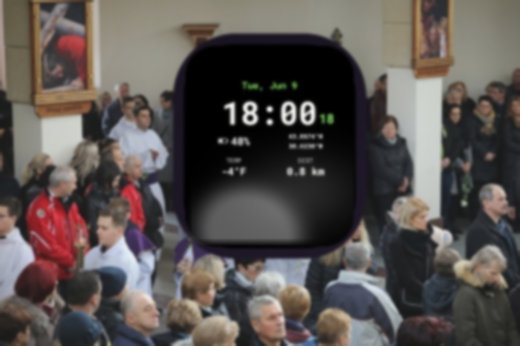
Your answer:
h=18 m=0
